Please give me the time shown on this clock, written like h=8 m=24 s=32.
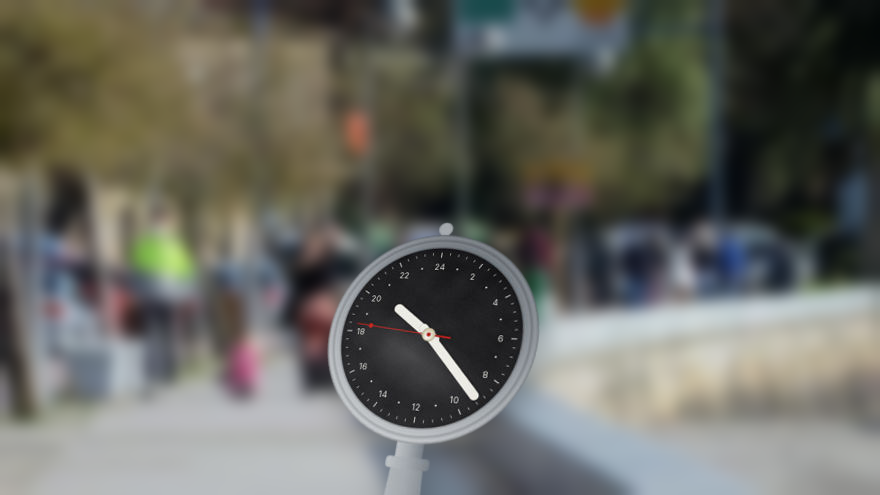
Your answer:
h=20 m=22 s=46
